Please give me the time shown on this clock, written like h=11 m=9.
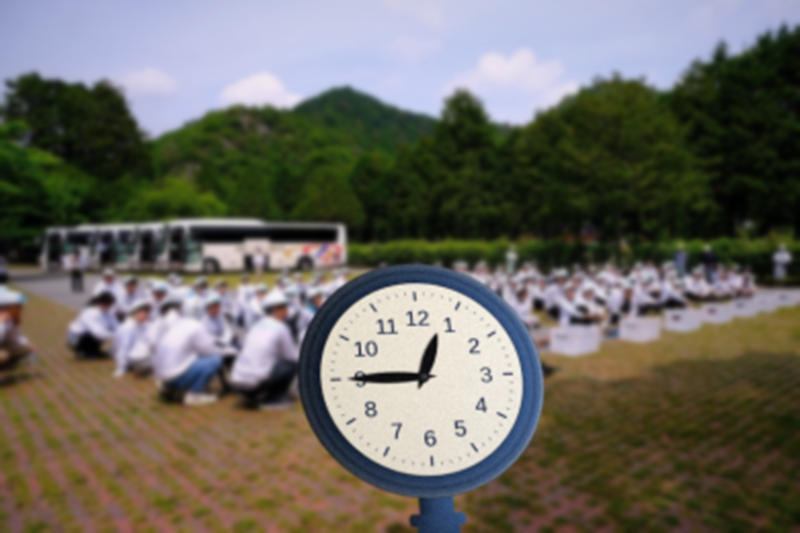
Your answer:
h=12 m=45
